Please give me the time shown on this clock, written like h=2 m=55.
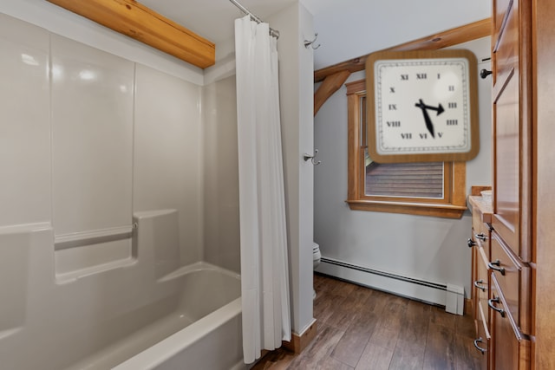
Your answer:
h=3 m=27
